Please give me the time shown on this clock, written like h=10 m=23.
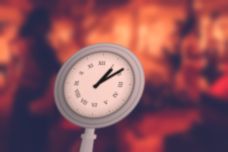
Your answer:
h=1 m=9
